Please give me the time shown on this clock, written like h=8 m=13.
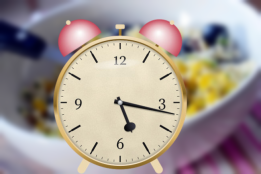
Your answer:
h=5 m=17
